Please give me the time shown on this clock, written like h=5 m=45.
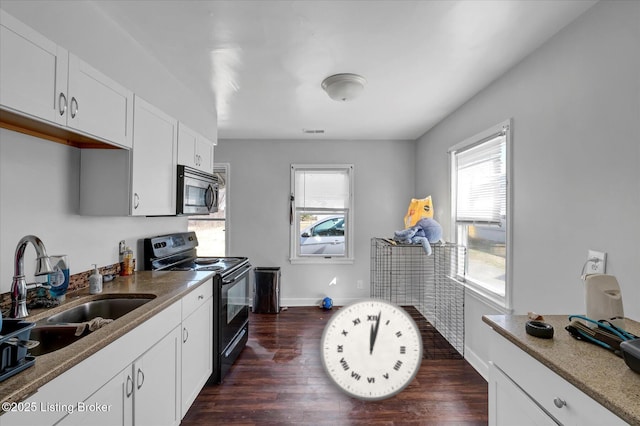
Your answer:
h=12 m=2
